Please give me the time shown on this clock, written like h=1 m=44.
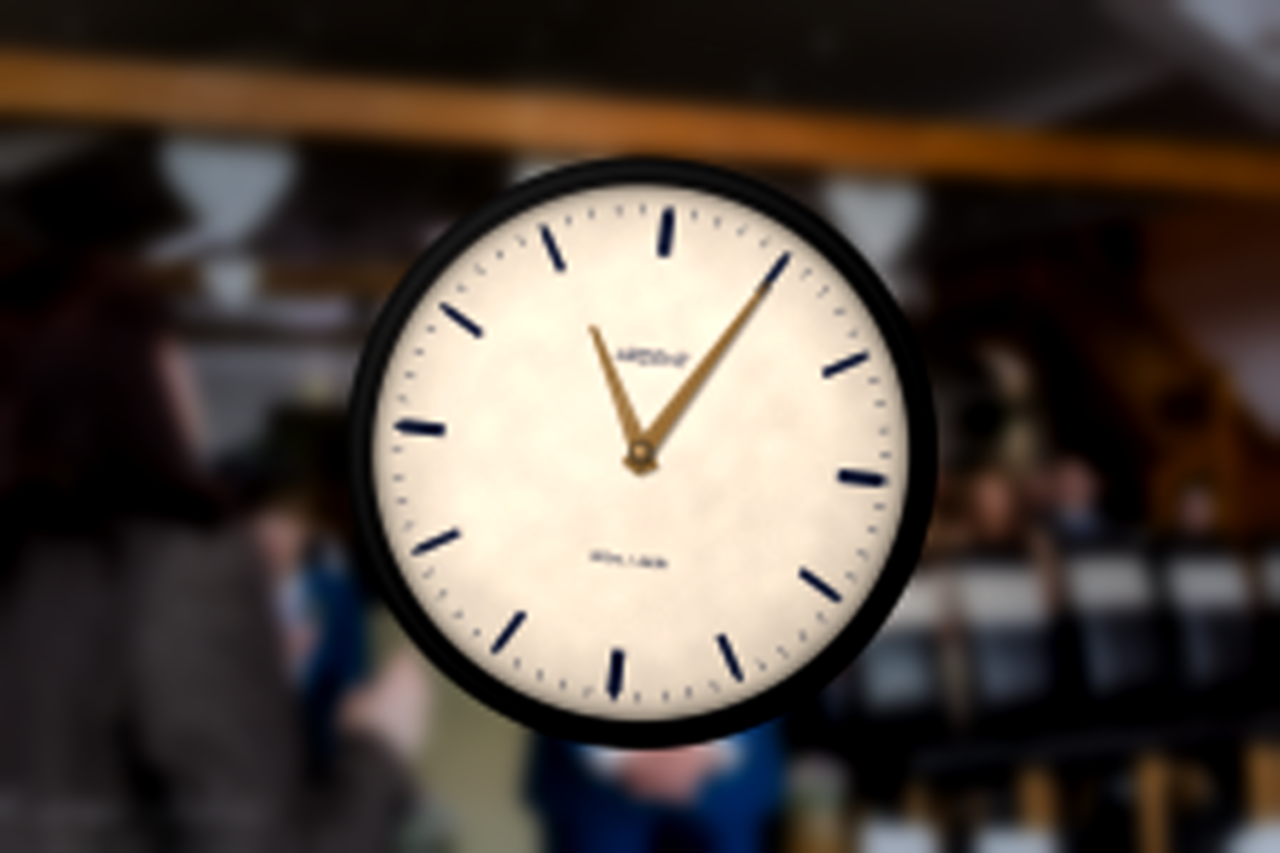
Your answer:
h=11 m=5
